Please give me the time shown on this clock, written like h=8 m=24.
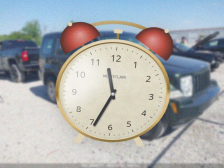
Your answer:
h=11 m=34
